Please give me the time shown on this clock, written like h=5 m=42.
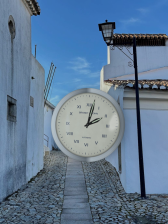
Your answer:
h=2 m=2
